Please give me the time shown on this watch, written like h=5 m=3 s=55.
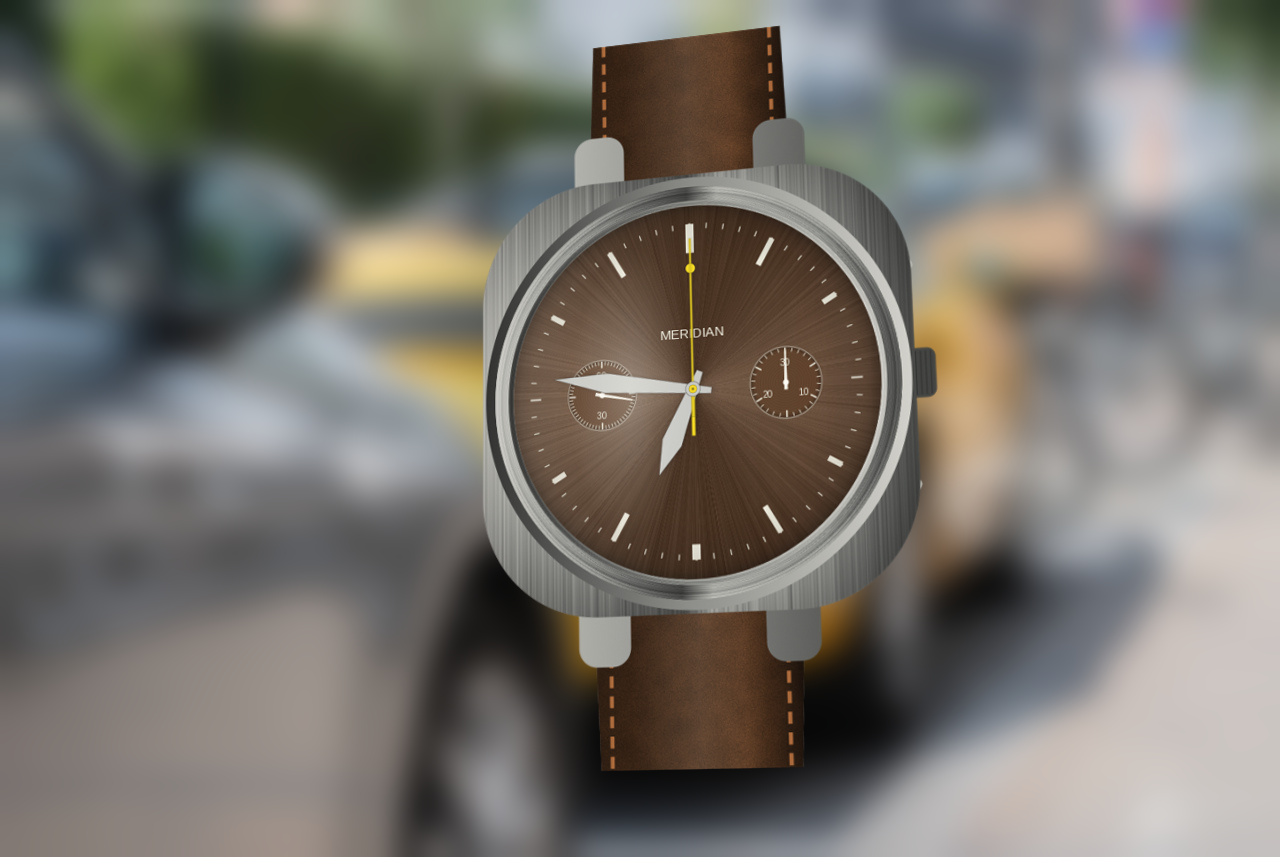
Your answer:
h=6 m=46 s=17
